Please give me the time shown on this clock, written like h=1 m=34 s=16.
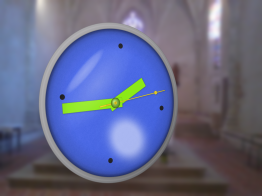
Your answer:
h=1 m=43 s=12
